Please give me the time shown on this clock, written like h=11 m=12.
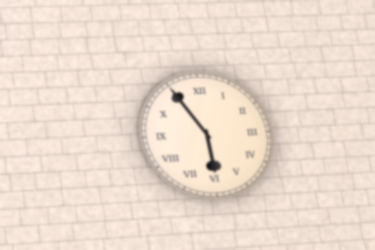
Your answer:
h=5 m=55
